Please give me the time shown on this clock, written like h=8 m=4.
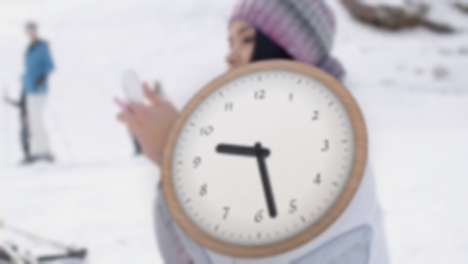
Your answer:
h=9 m=28
